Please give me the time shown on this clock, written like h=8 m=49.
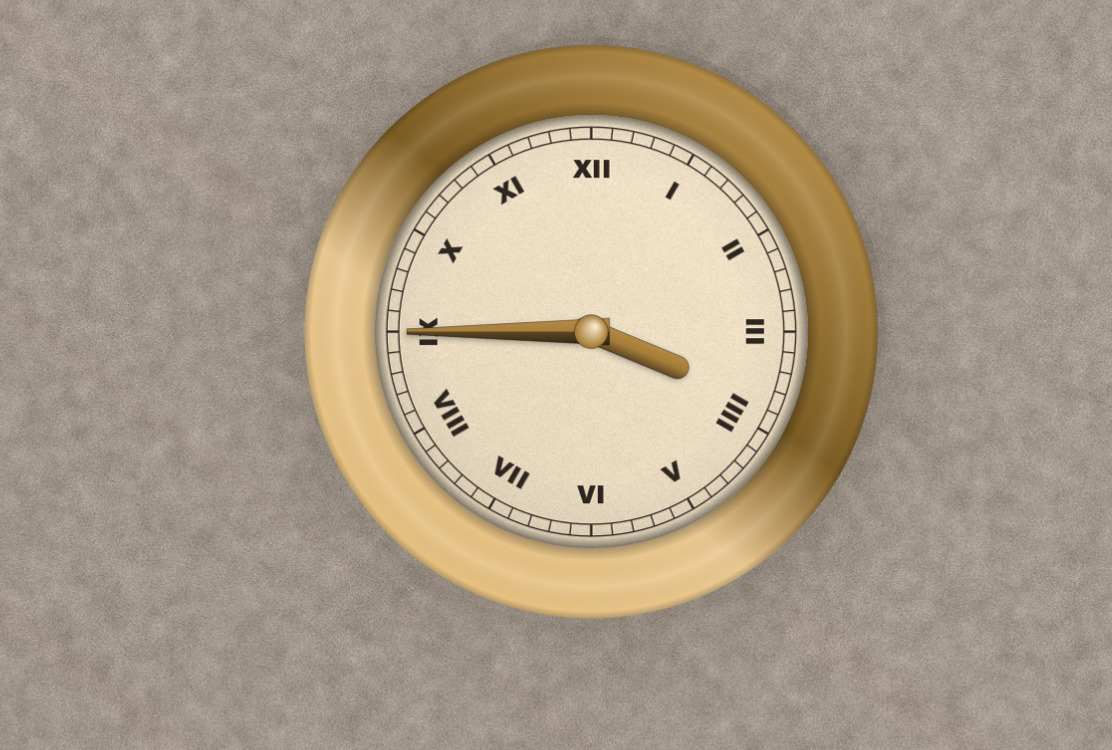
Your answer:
h=3 m=45
